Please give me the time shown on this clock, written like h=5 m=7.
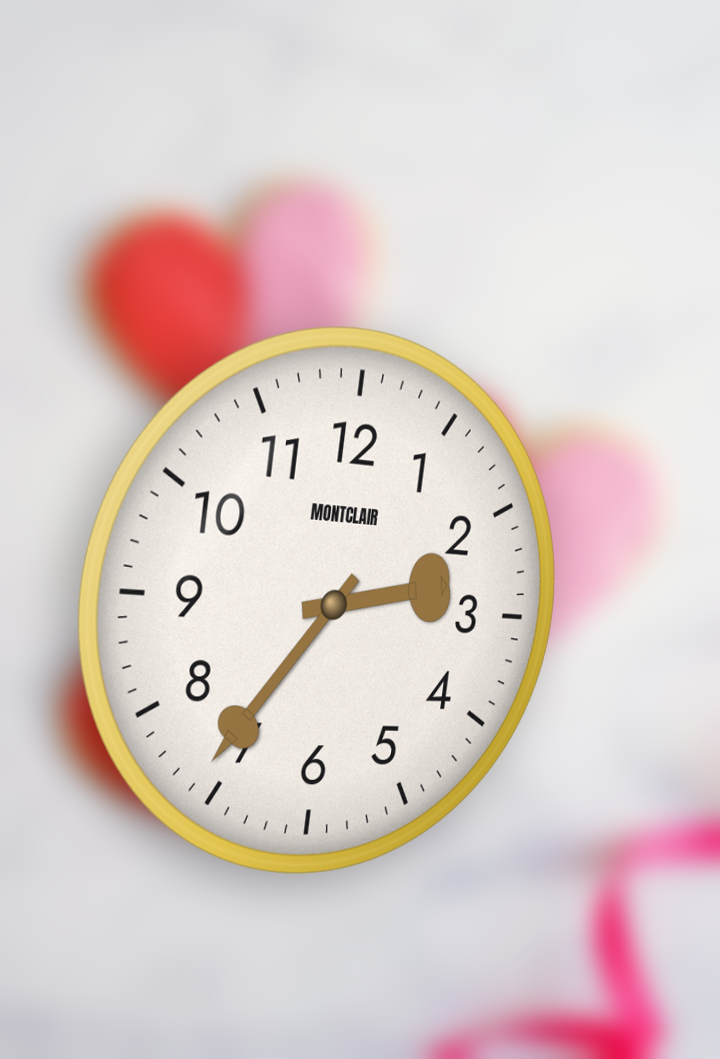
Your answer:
h=2 m=36
